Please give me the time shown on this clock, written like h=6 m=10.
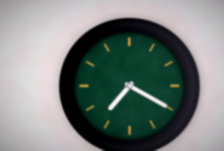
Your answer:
h=7 m=20
